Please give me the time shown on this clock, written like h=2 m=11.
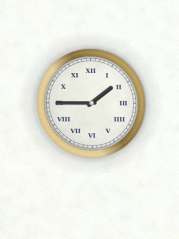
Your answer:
h=1 m=45
